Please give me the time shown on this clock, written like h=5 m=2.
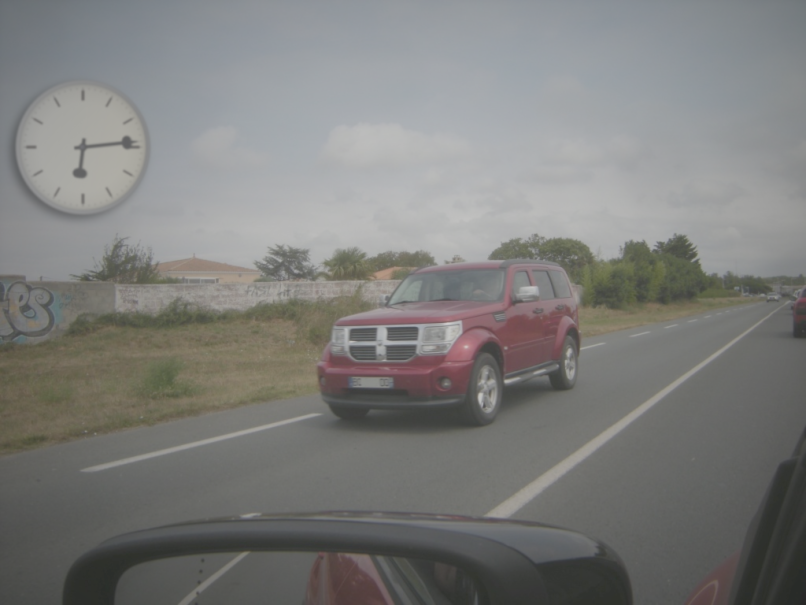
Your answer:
h=6 m=14
